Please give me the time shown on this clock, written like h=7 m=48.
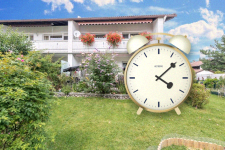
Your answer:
h=4 m=8
